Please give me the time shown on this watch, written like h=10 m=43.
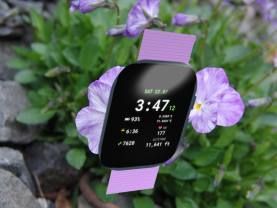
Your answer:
h=3 m=47
